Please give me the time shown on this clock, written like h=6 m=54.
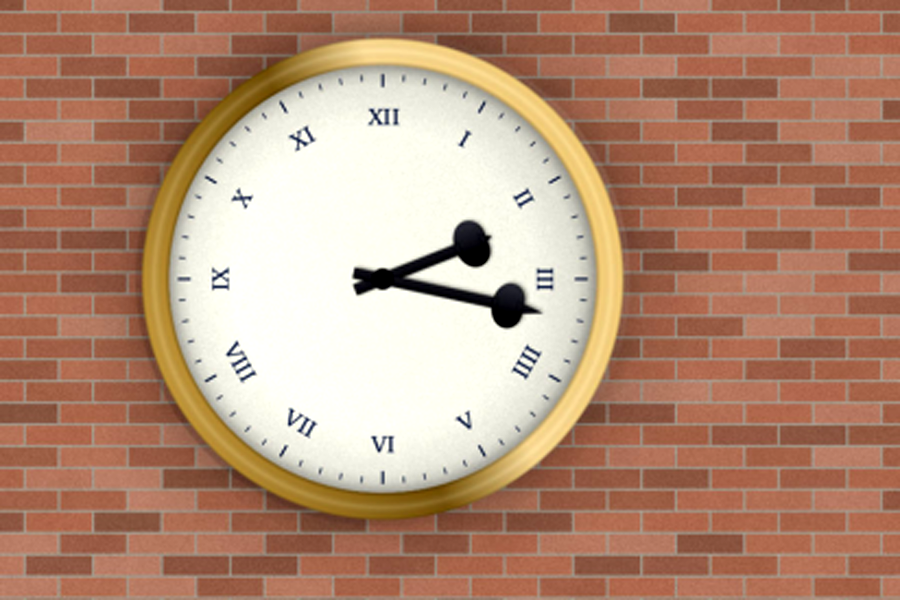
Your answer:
h=2 m=17
